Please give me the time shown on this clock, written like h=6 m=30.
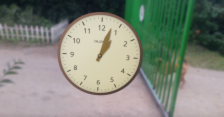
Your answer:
h=1 m=3
